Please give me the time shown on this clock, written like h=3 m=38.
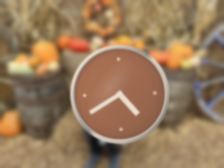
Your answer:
h=4 m=40
